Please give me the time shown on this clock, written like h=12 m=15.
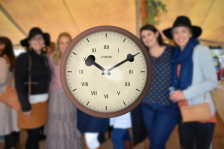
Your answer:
h=10 m=10
